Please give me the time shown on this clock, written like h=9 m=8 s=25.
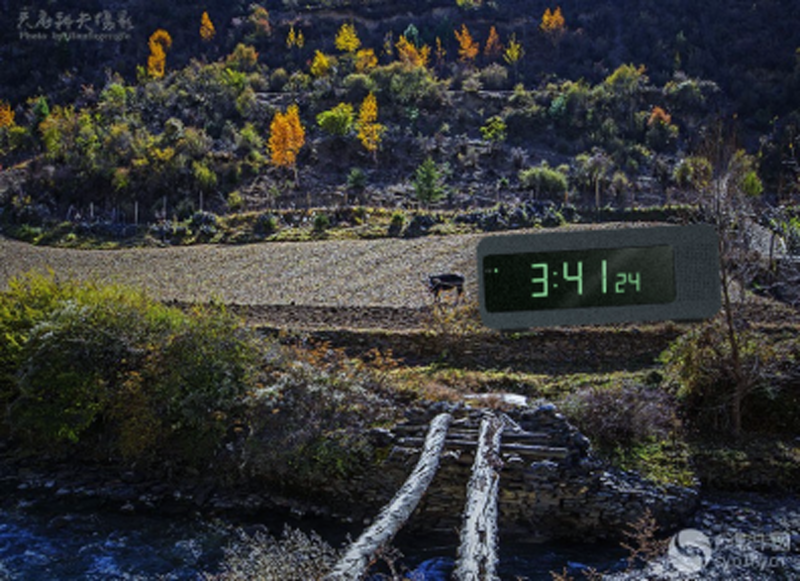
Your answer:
h=3 m=41 s=24
